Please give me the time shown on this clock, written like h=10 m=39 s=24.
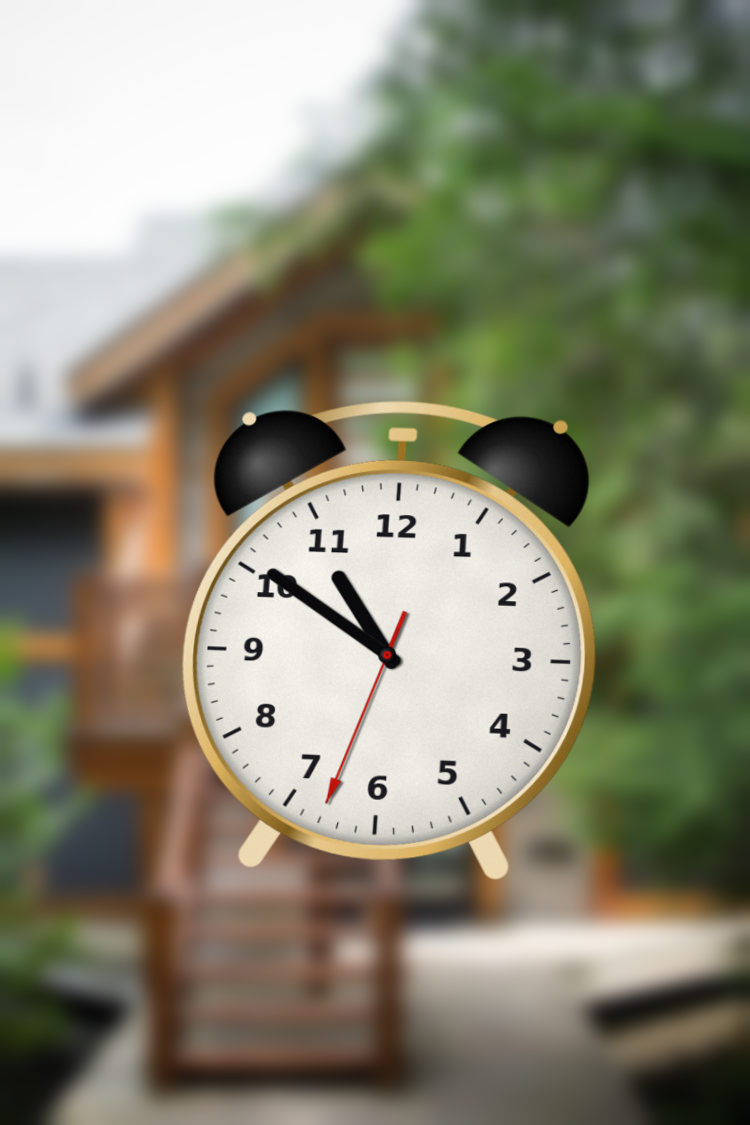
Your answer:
h=10 m=50 s=33
